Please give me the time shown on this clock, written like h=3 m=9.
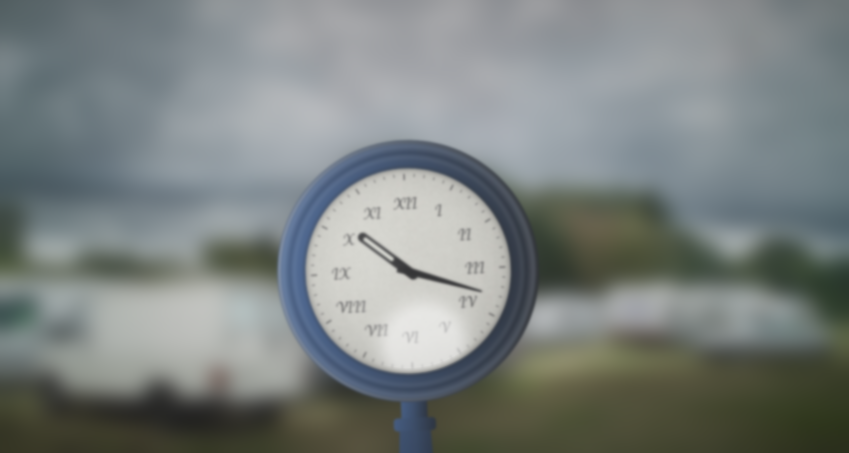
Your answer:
h=10 m=18
